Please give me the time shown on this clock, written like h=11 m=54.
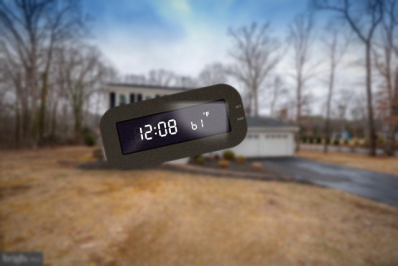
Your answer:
h=12 m=8
